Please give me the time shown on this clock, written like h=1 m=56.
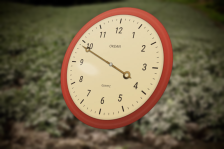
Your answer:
h=3 m=49
